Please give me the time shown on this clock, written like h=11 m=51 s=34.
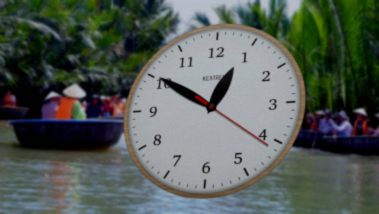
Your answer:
h=12 m=50 s=21
